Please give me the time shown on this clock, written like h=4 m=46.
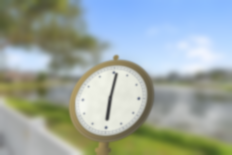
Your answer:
h=6 m=1
